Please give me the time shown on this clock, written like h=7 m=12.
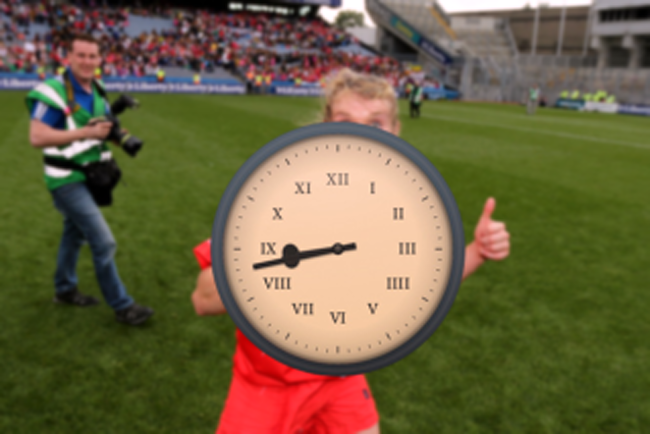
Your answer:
h=8 m=43
